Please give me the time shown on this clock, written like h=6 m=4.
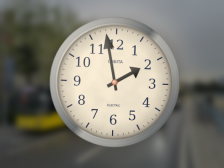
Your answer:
h=1 m=58
